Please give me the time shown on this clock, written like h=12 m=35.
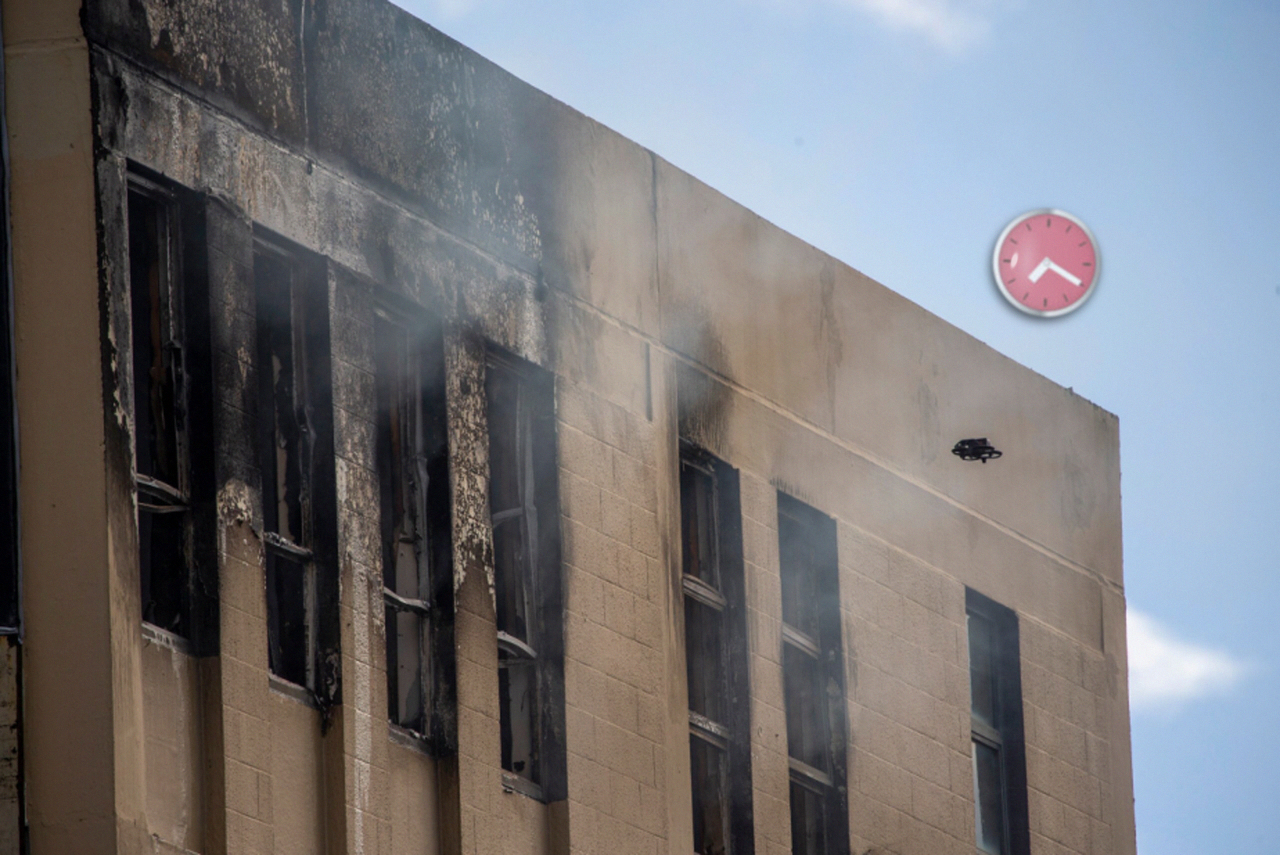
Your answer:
h=7 m=20
